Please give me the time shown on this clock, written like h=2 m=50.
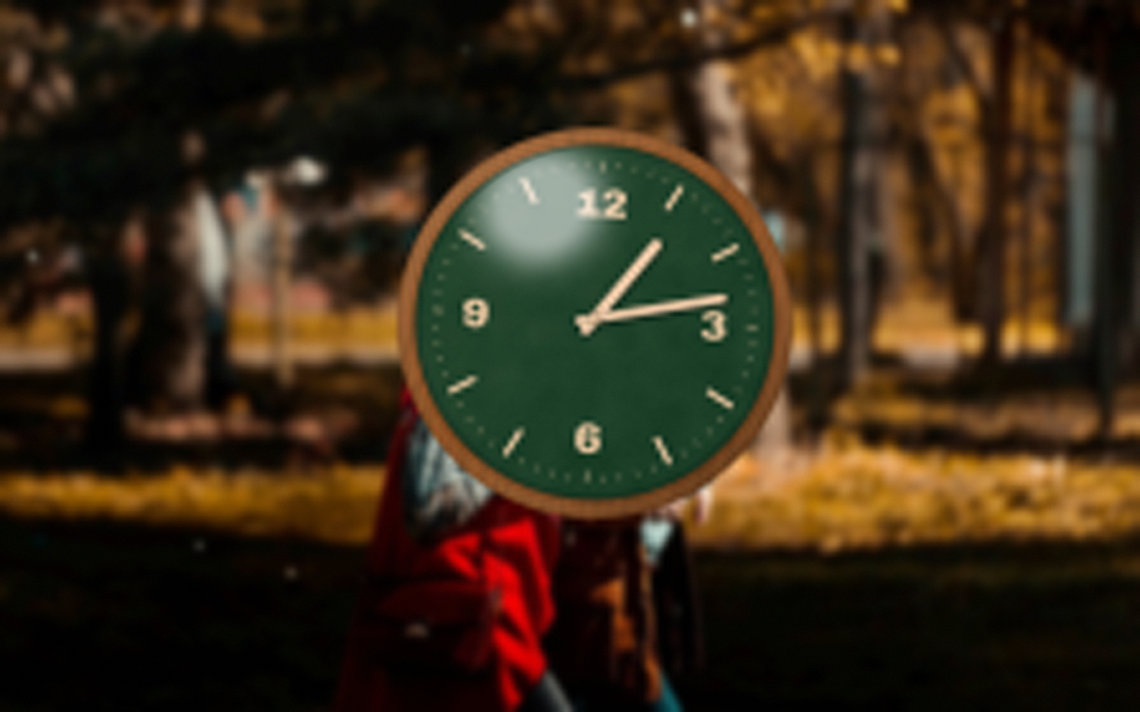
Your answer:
h=1 m=13
